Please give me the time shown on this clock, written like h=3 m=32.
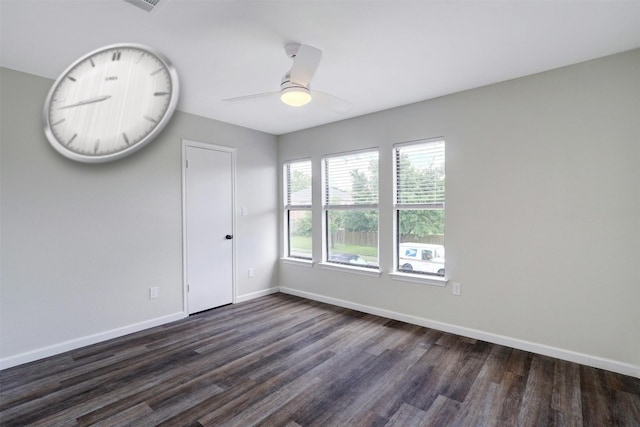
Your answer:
h=8 m=43
